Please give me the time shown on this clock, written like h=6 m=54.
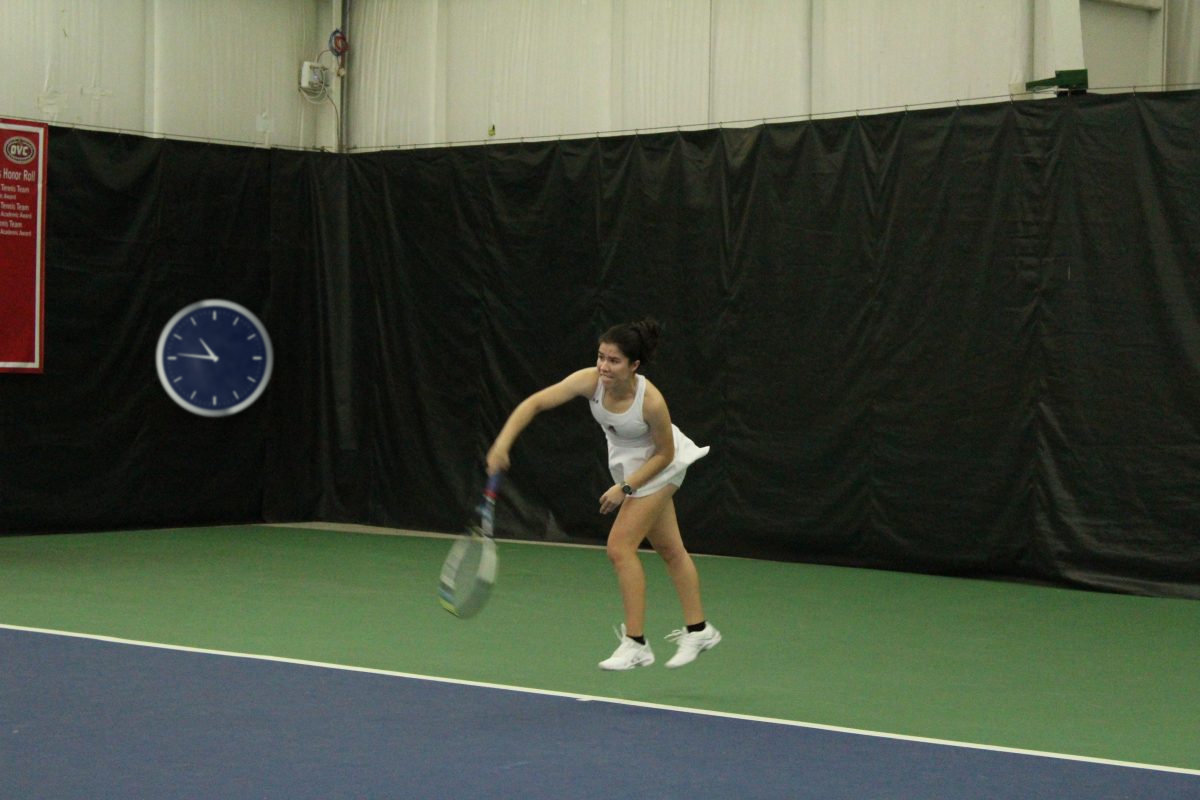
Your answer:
h=10 m=46
